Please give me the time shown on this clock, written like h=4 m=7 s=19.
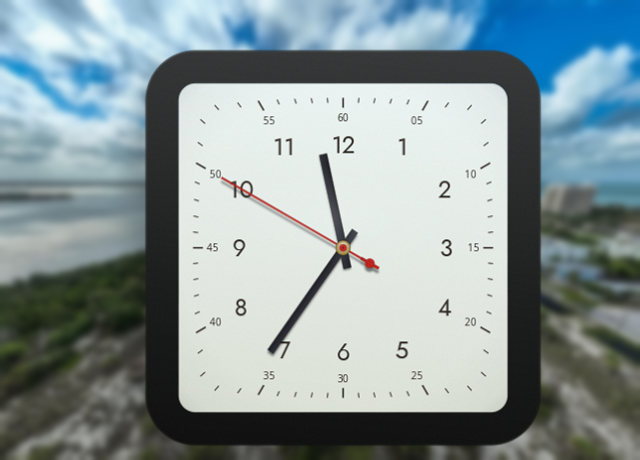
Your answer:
h=11 m=35 s=50
